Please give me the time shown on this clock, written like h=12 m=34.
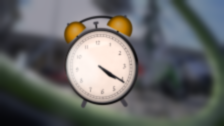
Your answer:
h=4 m=21
